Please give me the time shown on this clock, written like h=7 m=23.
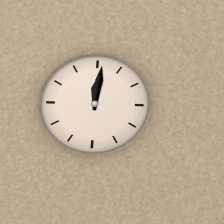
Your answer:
h=12 m=1
